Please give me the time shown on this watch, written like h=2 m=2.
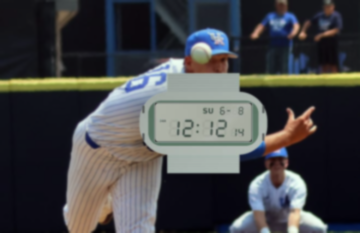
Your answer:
h=12 m=12
